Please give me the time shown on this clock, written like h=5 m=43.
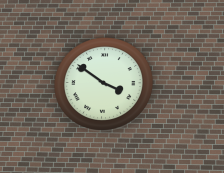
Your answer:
h=3 m=51
